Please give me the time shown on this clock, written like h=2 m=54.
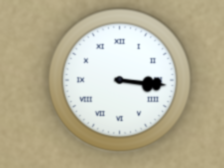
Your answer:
h=3 m=16
